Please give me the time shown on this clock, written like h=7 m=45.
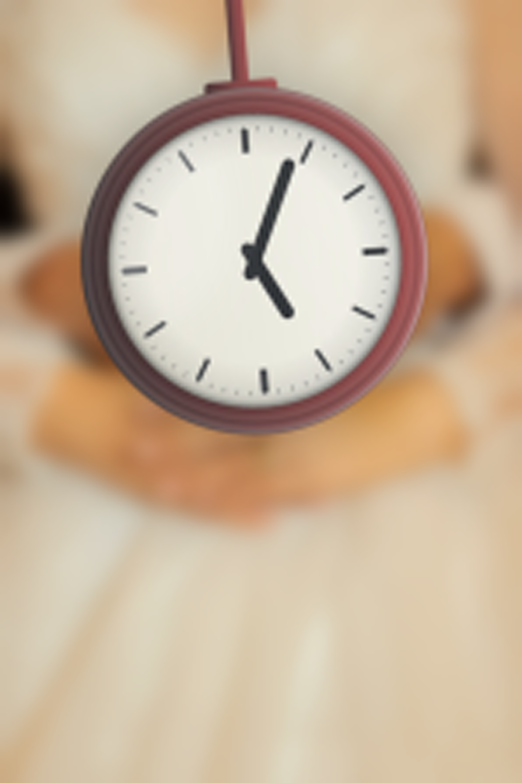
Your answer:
h=5 m=4
